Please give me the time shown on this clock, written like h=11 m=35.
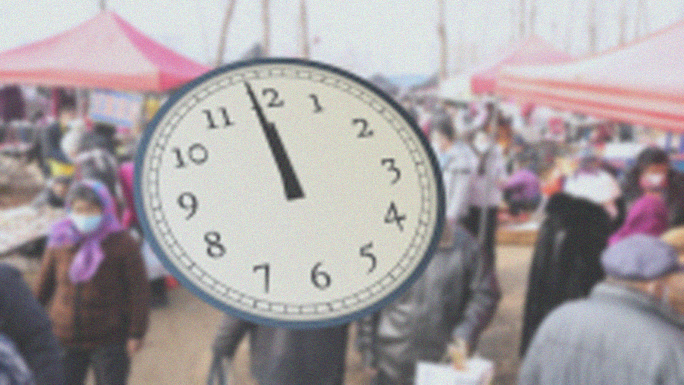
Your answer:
h=11 m=59
